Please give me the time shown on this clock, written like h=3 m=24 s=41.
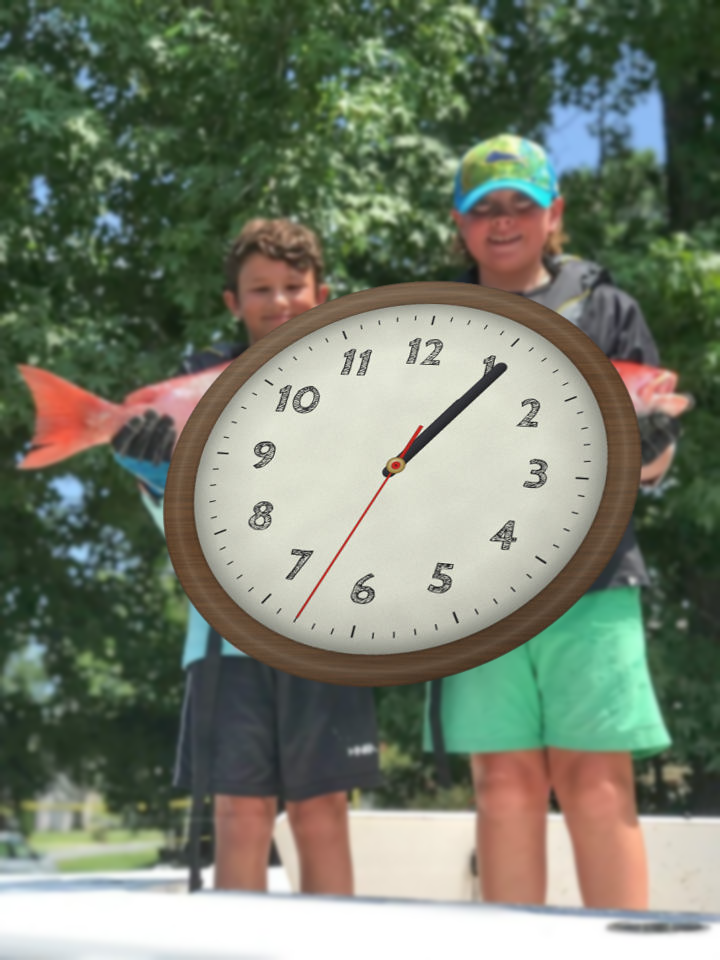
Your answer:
h=1 m=5 s=33
